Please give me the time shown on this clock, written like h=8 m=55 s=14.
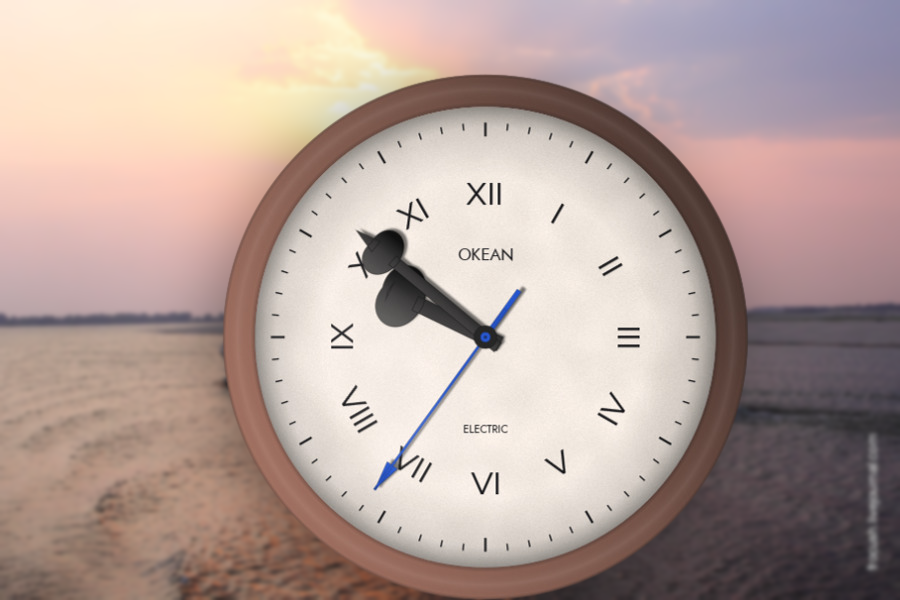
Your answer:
h=9 m=51 s=36
